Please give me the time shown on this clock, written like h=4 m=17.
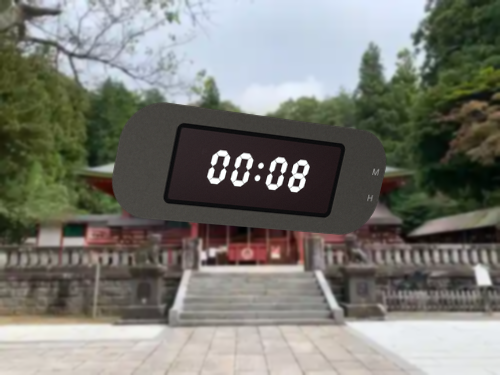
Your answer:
h=0 m=8
